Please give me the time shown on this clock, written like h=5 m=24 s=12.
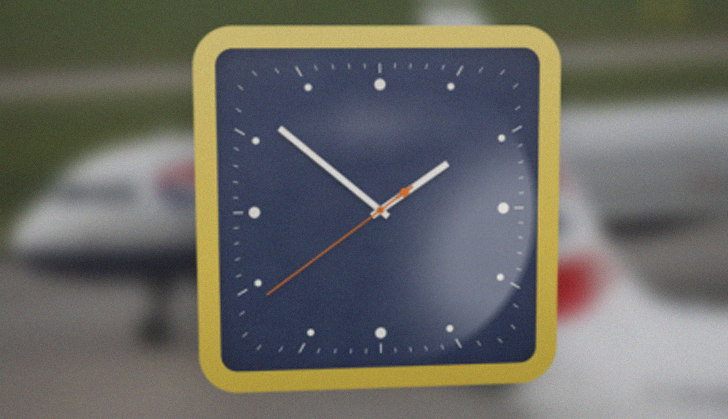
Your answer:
h=1 m=51 s=39
